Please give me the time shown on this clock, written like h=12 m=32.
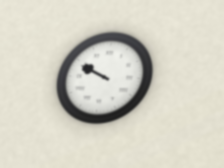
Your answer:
h=9 m=49
